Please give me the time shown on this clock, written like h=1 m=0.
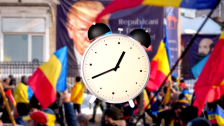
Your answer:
h=12 m=40
